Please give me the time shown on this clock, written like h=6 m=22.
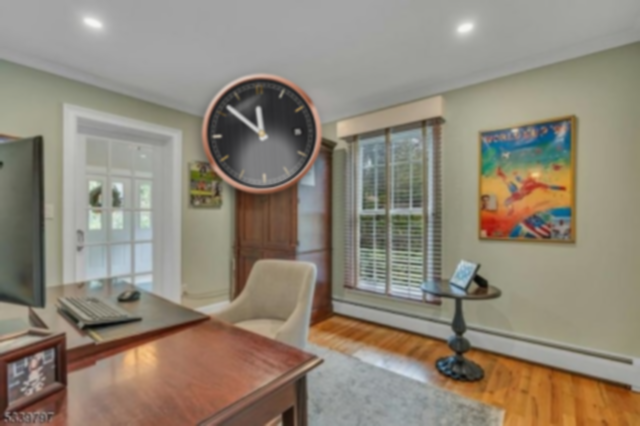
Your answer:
h=11 m=52
